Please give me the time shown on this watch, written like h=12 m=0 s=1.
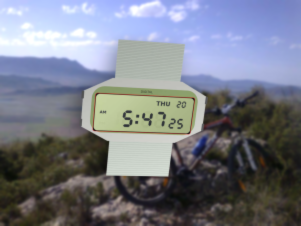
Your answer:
h=5 m=47 s=25
